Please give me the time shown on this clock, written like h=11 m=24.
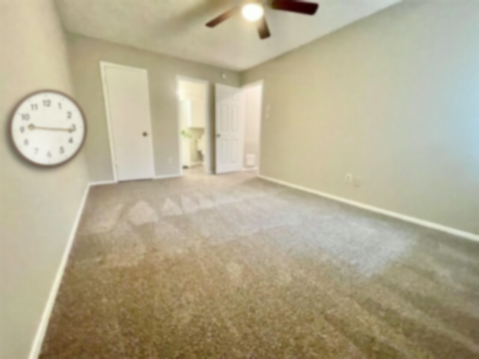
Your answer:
h=9 m=16
